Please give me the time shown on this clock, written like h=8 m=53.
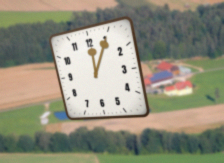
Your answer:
h=12 m=5
